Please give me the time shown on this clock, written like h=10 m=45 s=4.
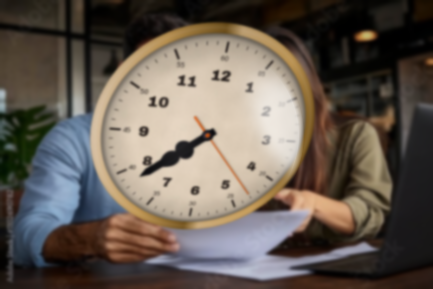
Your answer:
h=7 m=38 s=23
